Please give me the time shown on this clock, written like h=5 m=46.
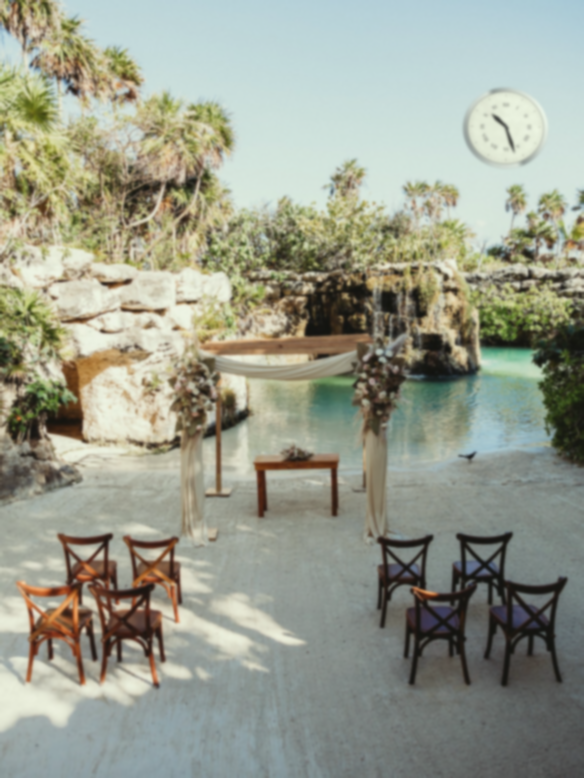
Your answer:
h=10 m=27
